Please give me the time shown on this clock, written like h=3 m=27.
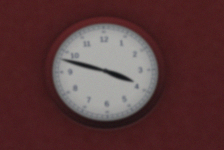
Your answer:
h=3 m=48
